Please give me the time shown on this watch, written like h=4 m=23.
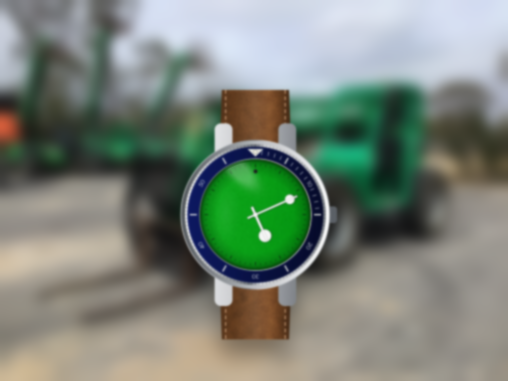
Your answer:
h=5 m=11
